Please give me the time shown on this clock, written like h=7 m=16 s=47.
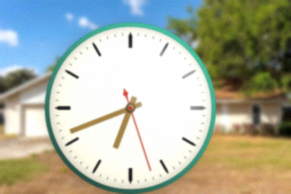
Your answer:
h=6 m=41 s=27
